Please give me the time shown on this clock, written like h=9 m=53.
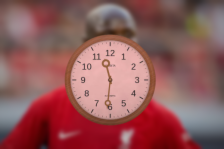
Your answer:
h=11 m=31
